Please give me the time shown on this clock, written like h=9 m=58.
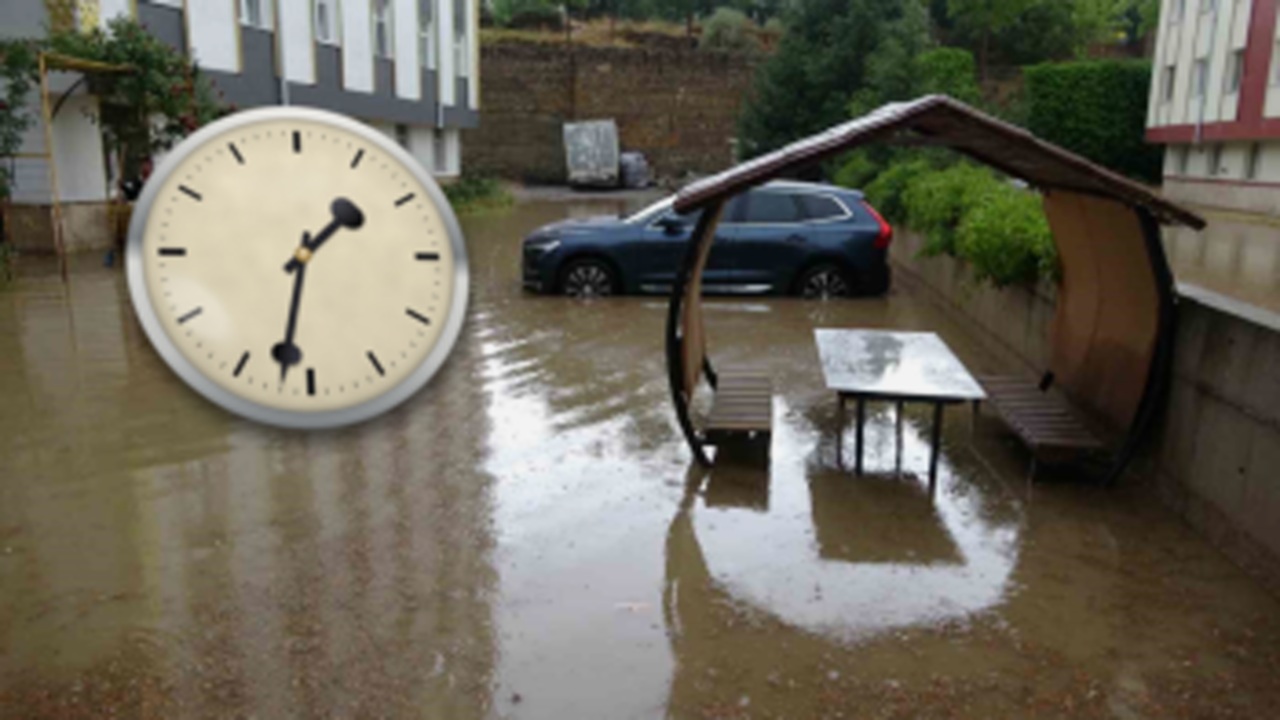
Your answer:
h=1 m=32
